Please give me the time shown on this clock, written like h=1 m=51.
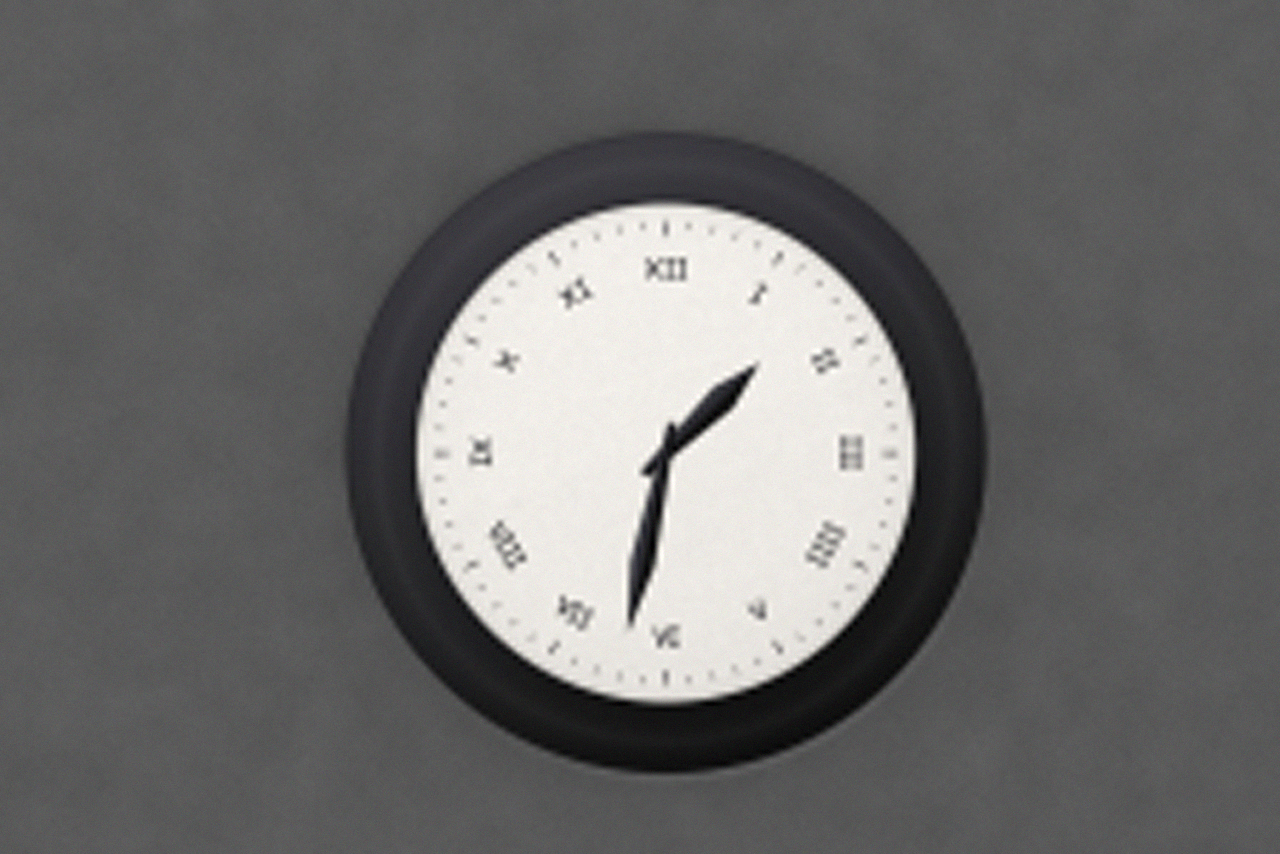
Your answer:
h=1 m=32
